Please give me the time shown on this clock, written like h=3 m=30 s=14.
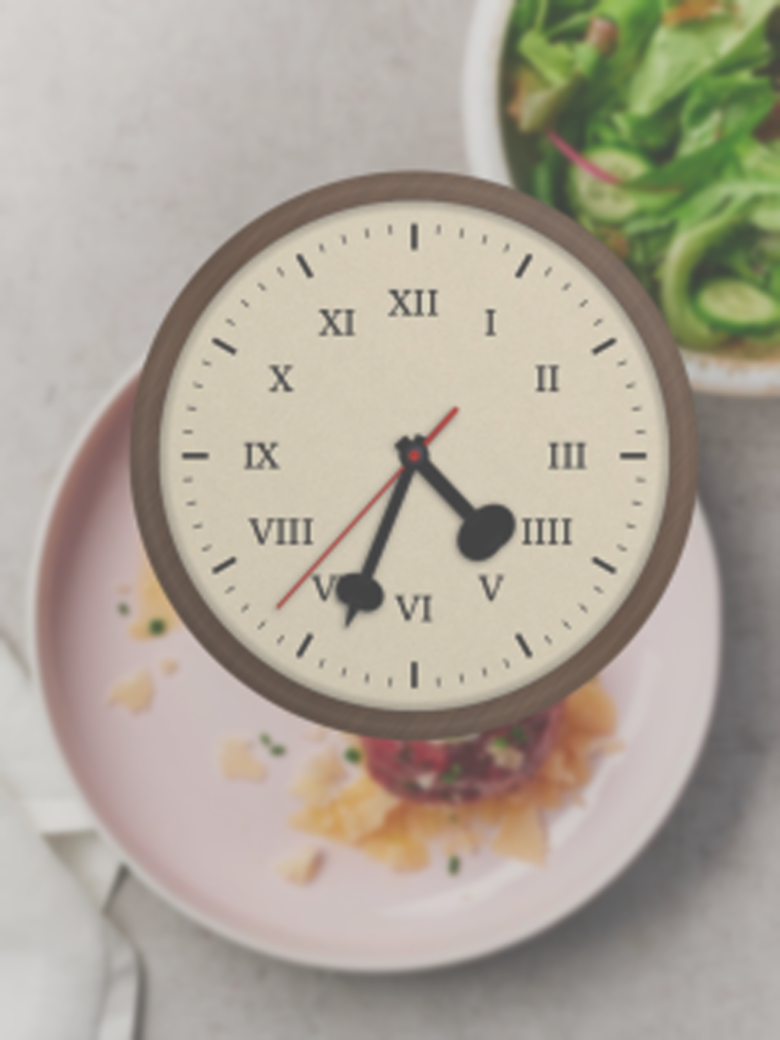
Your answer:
h=4 m=33 s=37
